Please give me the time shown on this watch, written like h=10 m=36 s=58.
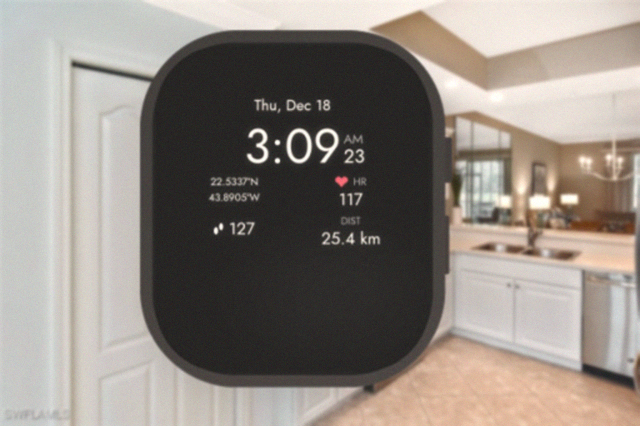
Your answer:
h=3 m=9 s=23
